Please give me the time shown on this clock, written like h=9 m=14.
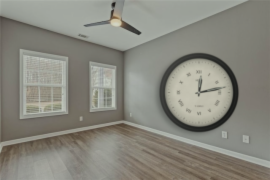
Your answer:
h=12 m=13
